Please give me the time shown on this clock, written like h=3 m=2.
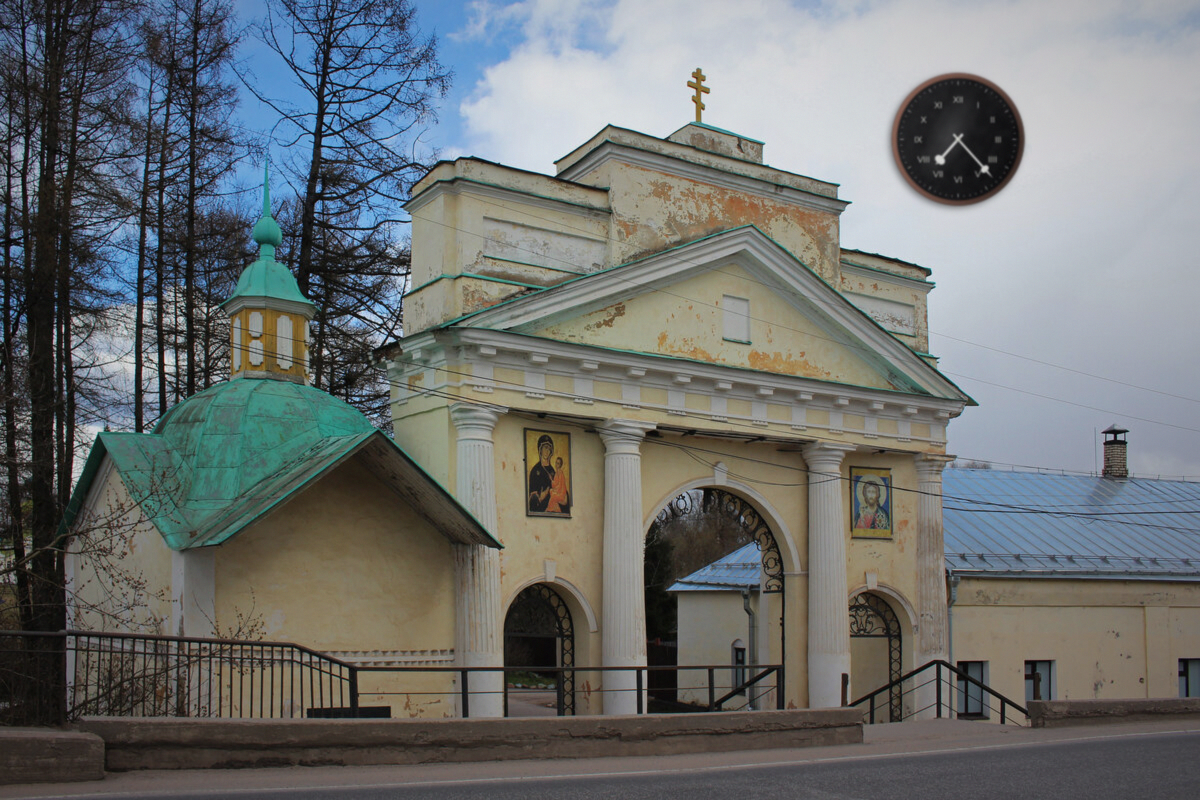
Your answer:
h=7 m=23
